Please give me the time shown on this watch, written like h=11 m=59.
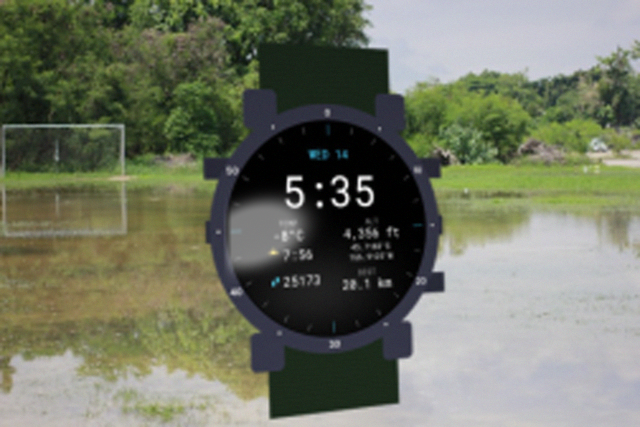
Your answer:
h=5 m=35
